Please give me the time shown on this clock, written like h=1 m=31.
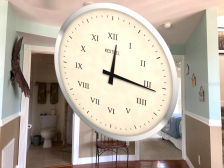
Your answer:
h=12 m=16
